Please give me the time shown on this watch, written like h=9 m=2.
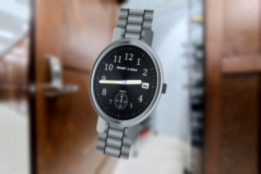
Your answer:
h=2 m=44
